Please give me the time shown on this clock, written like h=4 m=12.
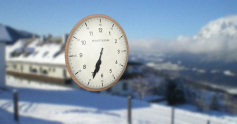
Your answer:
h=6 m=34
